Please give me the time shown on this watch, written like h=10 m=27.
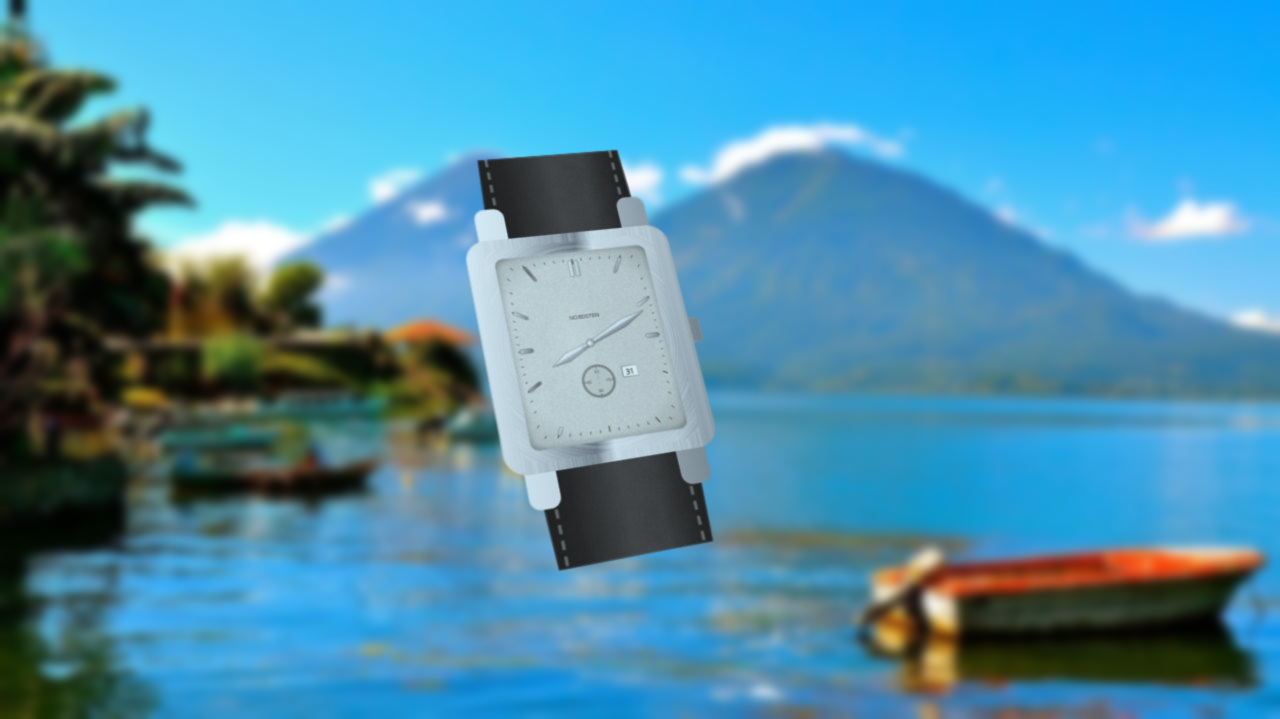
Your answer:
h=8 m=11
